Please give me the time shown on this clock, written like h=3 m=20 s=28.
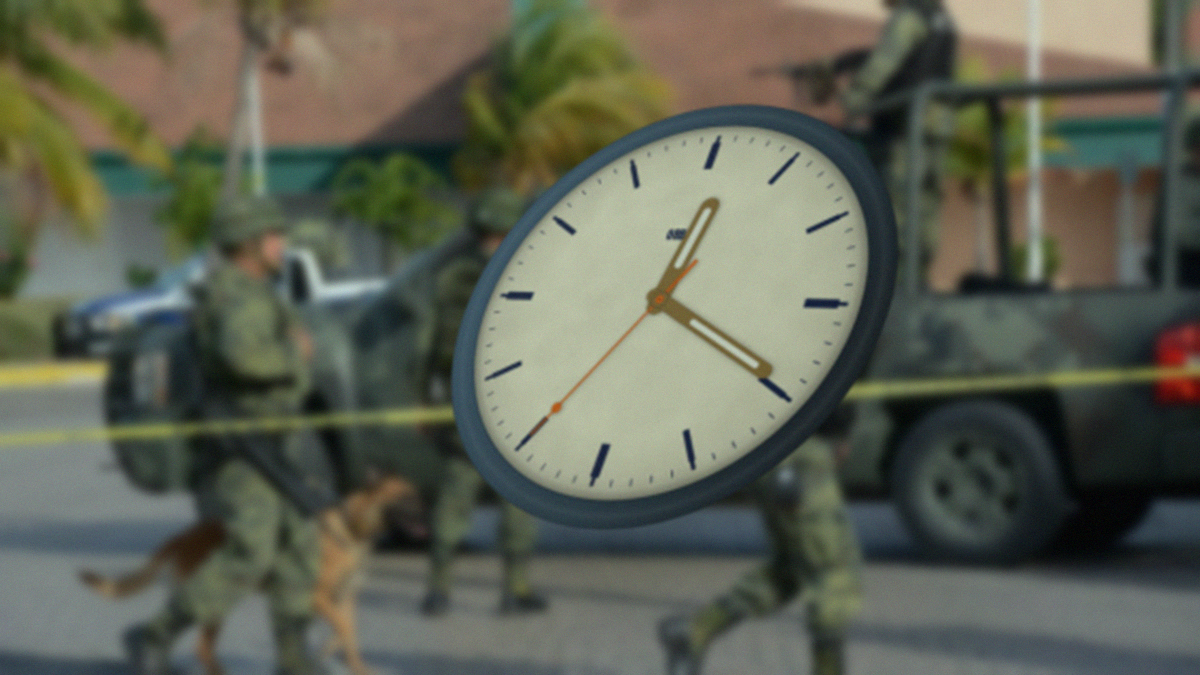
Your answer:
h=12 m=19 s=35
